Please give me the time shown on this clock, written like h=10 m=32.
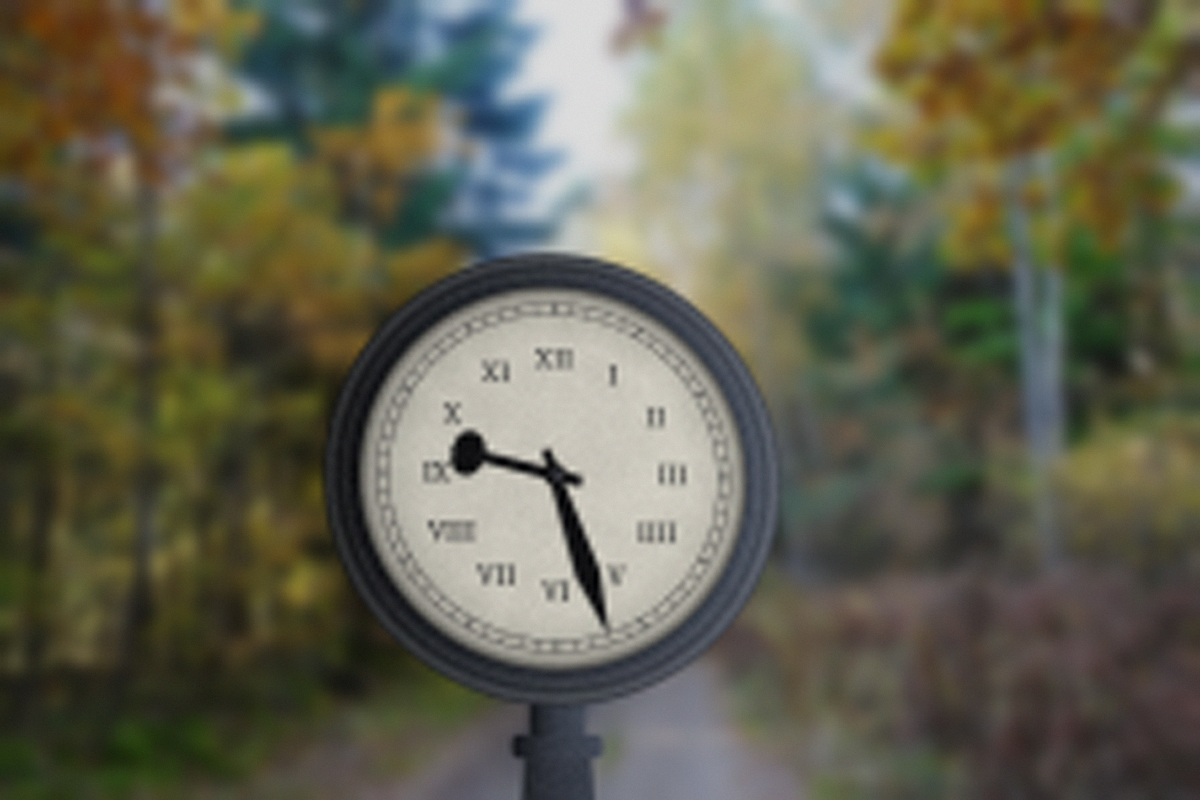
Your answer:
h=9 m=27
